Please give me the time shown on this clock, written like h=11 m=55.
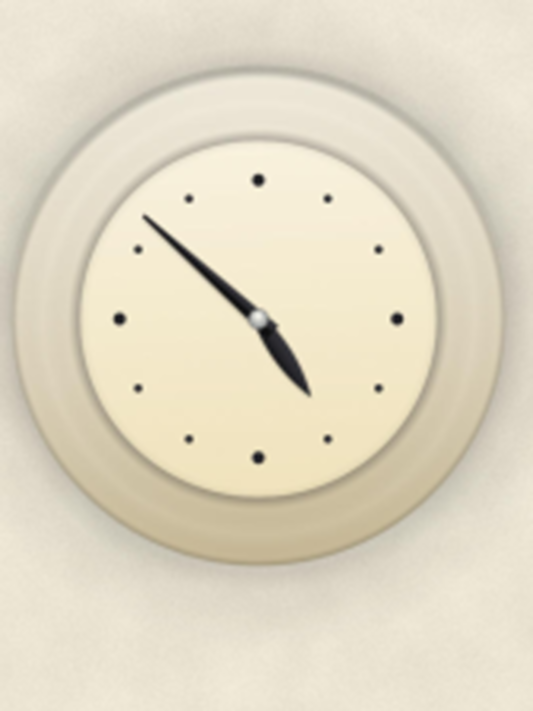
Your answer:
h=4 m=52
